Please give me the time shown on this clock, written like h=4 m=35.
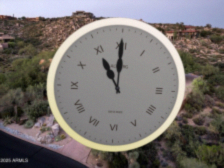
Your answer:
h=11 m=0
